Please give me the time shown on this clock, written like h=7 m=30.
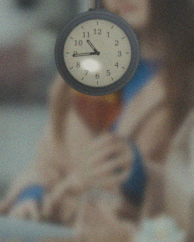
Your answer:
h=10 m=44
